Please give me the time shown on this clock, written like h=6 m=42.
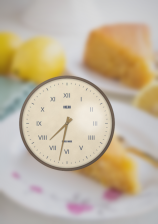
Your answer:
h=7 m=32
